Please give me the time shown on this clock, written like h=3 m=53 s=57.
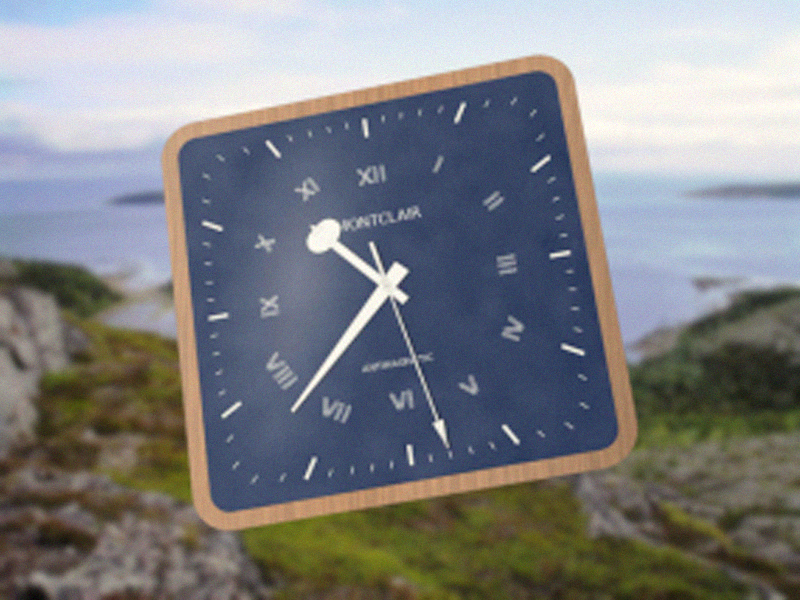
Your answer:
h=10 m=37 s=28
